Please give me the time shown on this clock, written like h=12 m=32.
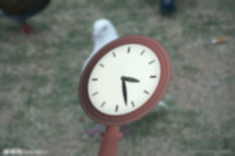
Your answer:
h=3 m=27
